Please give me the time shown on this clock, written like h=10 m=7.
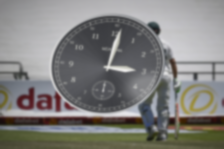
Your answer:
h=3 m=1
